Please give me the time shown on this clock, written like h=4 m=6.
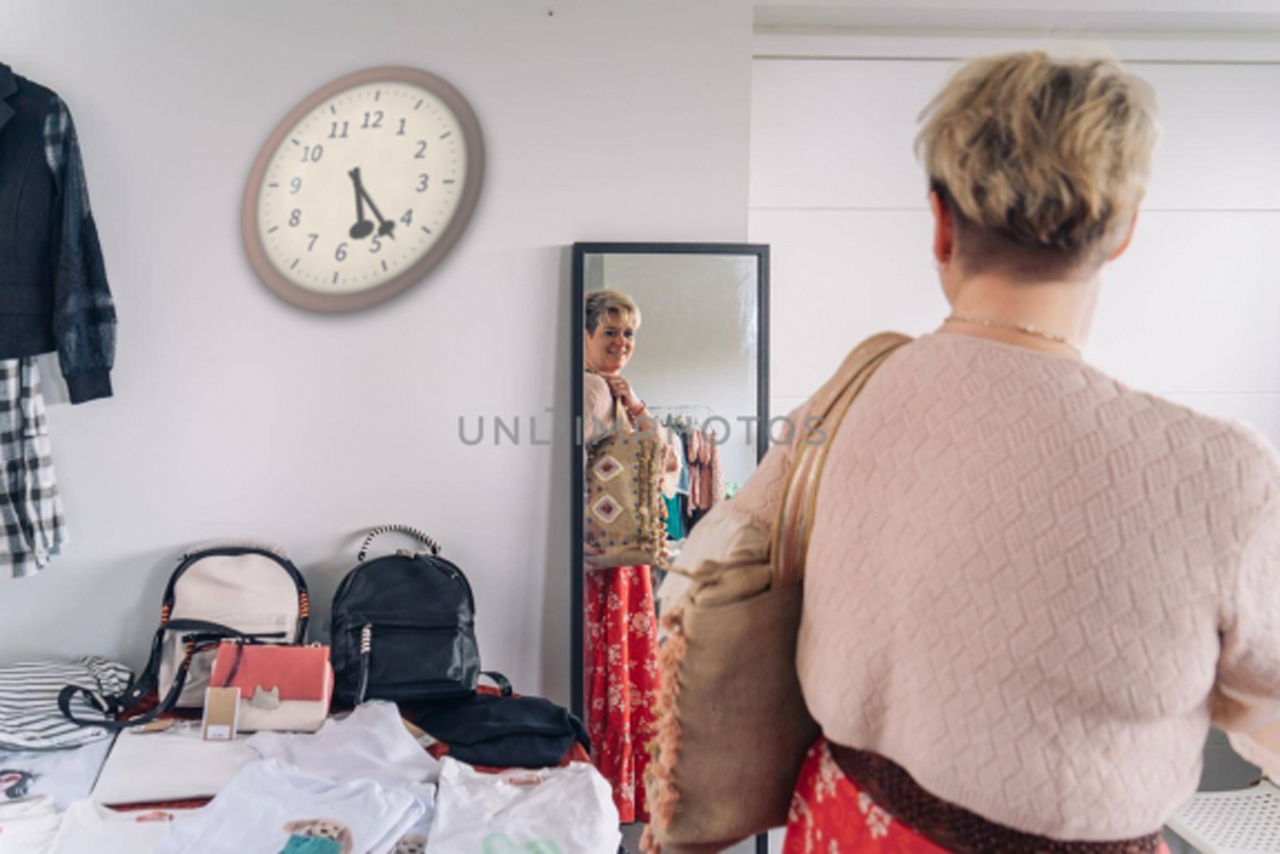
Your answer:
h=5 m=23
